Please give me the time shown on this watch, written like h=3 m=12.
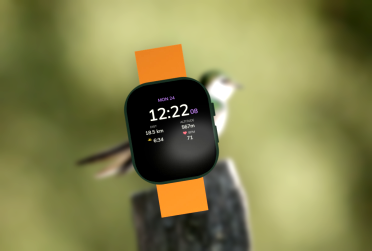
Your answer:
h=12 m=22
